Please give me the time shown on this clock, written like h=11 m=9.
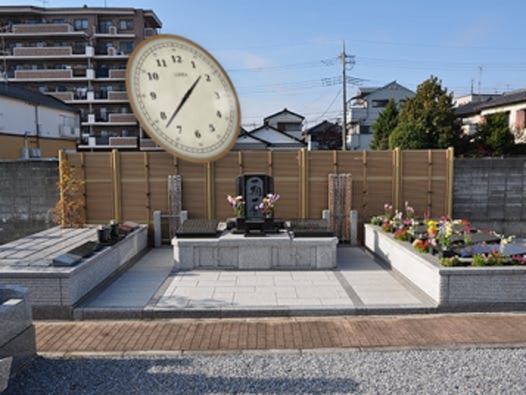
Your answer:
h=1 m=38
